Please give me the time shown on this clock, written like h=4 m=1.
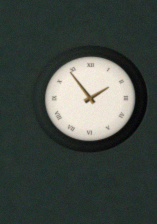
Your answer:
h=1 m=54
